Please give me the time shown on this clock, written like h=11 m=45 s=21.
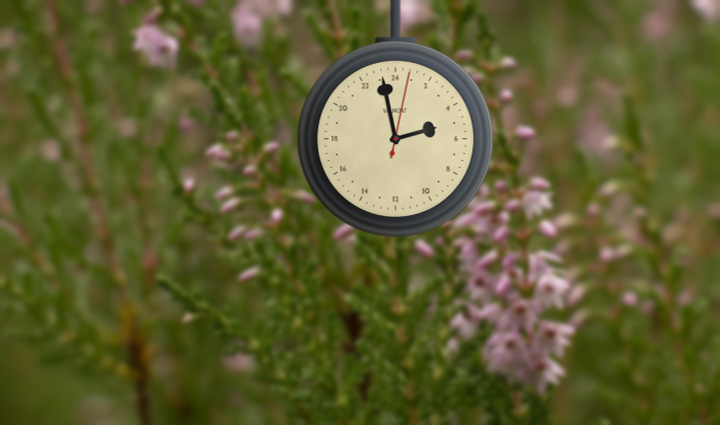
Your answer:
h=4 m=58 s=2
